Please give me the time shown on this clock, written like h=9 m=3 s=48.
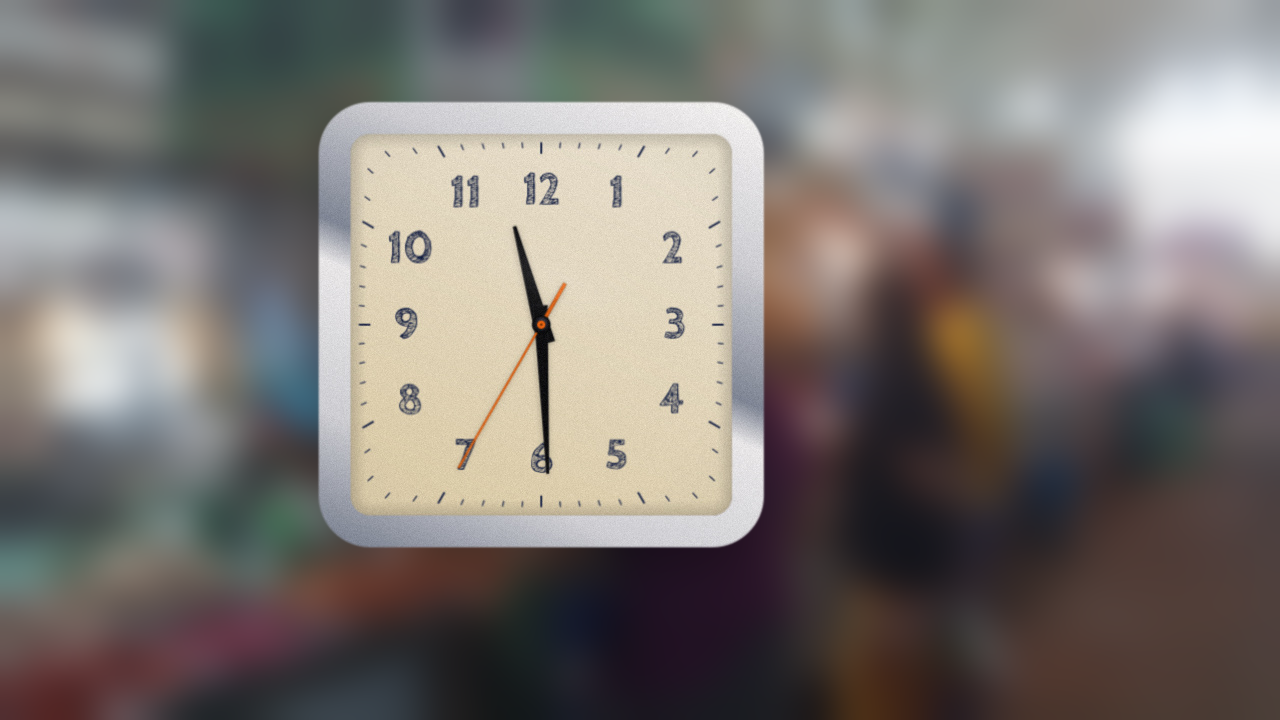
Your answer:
h=11 m=29 s=35
